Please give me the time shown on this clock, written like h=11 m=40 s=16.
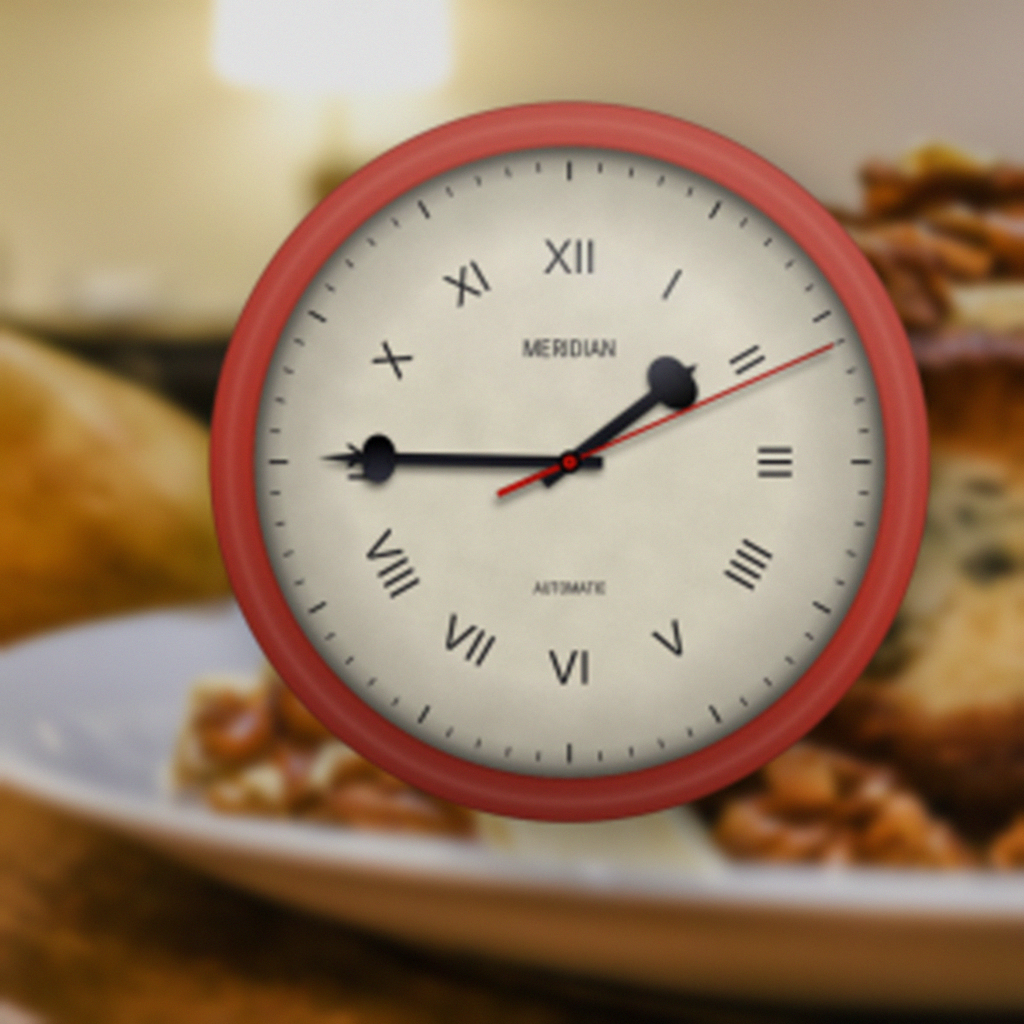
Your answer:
h=1 m=45 s=11
